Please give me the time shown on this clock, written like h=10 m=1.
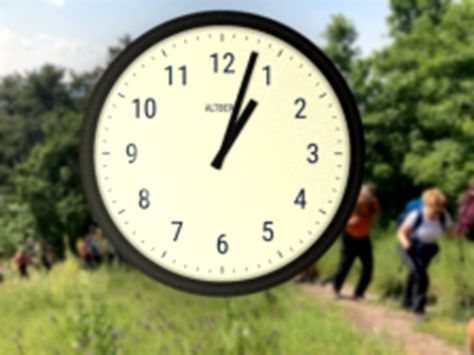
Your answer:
h=1 m=3
